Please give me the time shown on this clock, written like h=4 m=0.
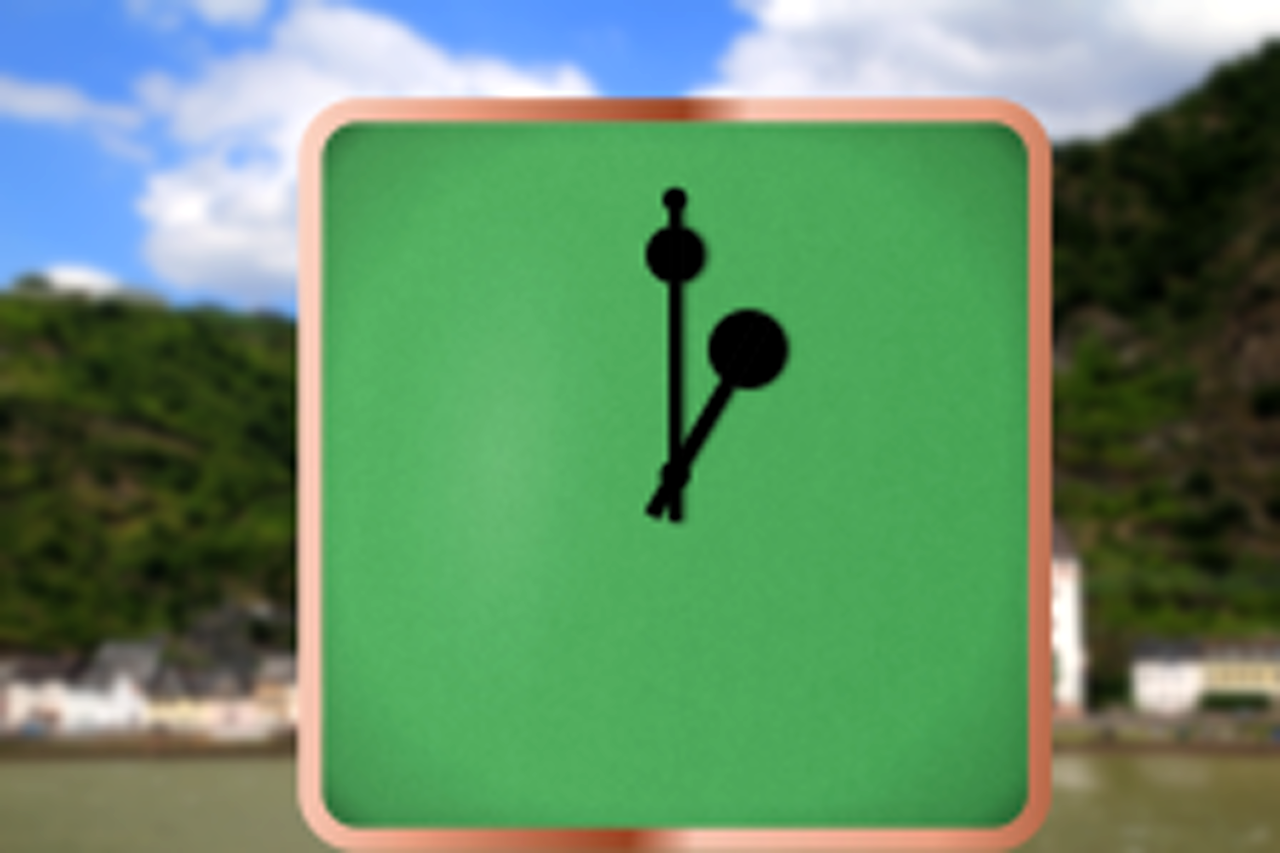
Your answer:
h=1 m=0
